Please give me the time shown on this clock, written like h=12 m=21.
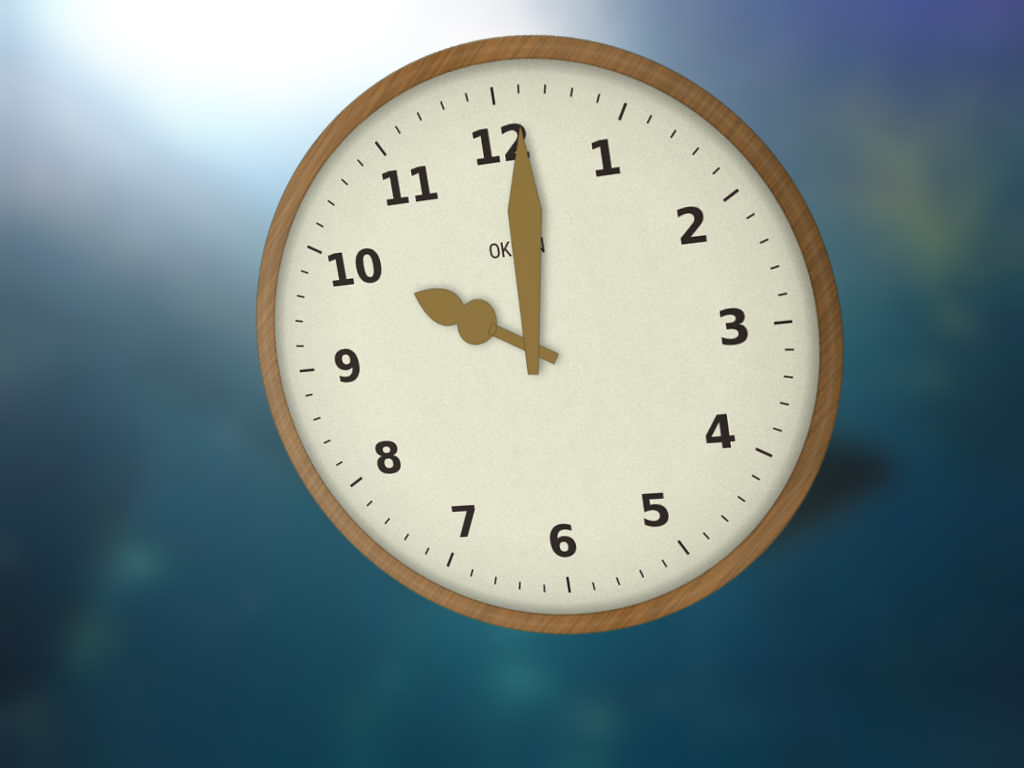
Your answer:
h=10 m=1
